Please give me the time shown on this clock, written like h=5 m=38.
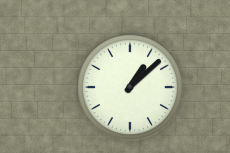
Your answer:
h=1 m=8
